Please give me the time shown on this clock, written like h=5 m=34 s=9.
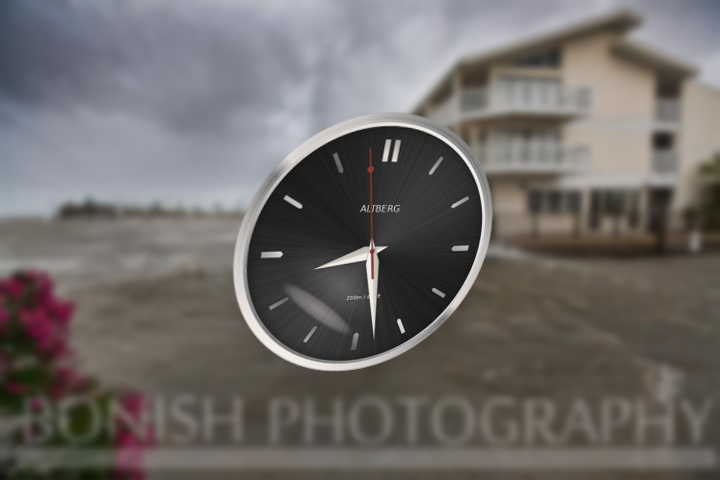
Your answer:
h=8 m=27 s=58
